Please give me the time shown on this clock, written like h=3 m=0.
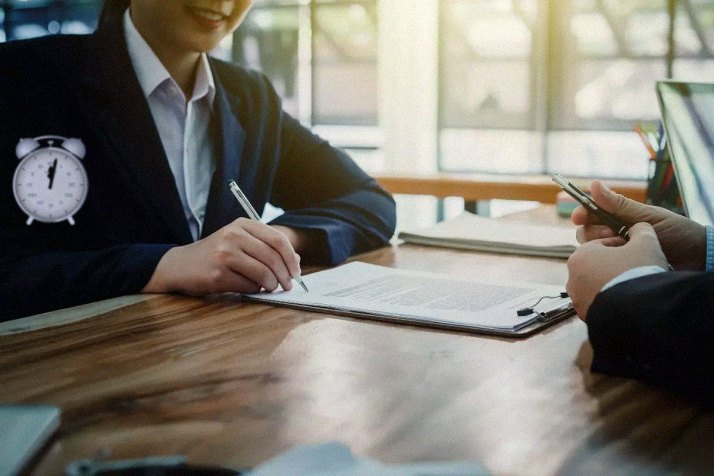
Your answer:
h=12 m=2
